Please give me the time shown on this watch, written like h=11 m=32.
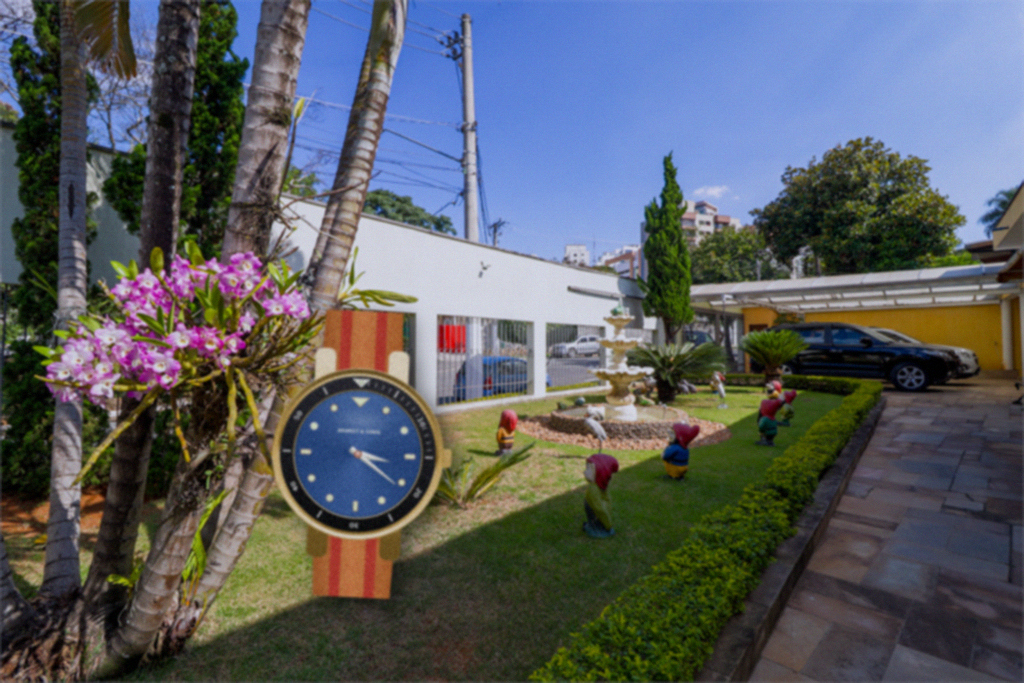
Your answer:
h=3 m=21
